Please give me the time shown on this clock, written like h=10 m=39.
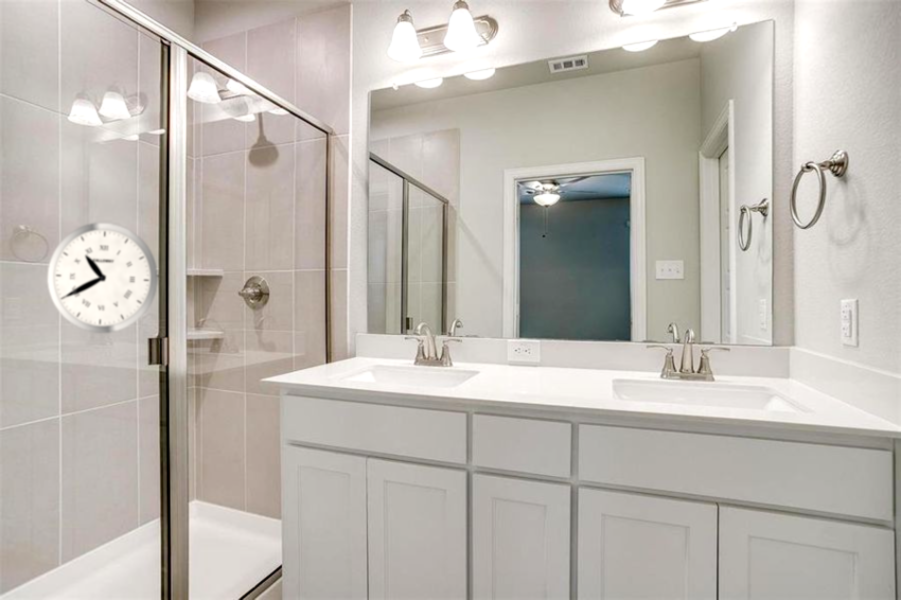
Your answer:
h=10 m=40
